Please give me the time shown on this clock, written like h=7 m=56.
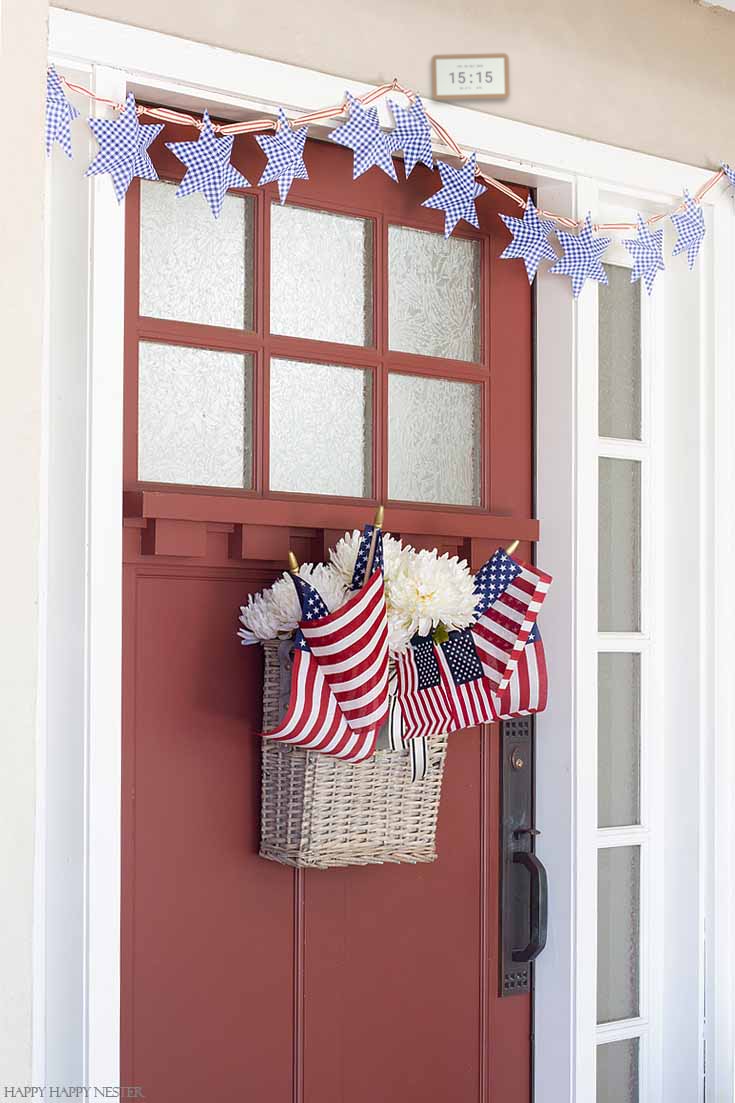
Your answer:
h=15 m=15
